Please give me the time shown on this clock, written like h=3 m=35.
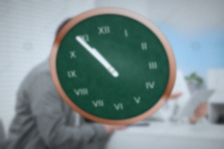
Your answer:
h=10 m=54
